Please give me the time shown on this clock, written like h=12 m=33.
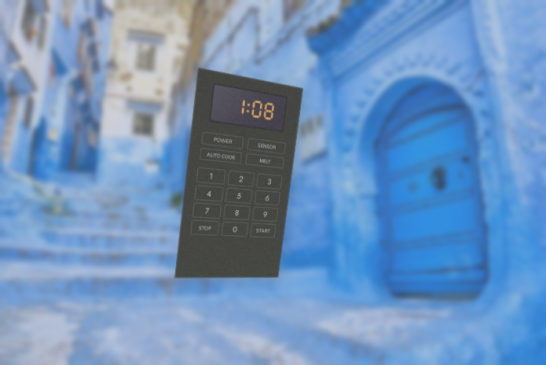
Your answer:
h=1 m=8
